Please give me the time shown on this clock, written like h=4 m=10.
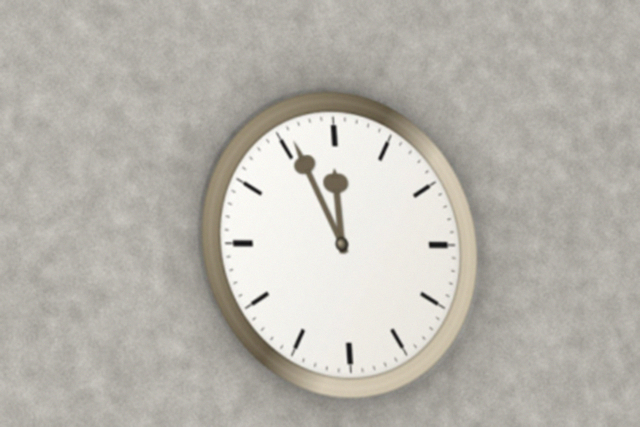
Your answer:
h=11 m=56
